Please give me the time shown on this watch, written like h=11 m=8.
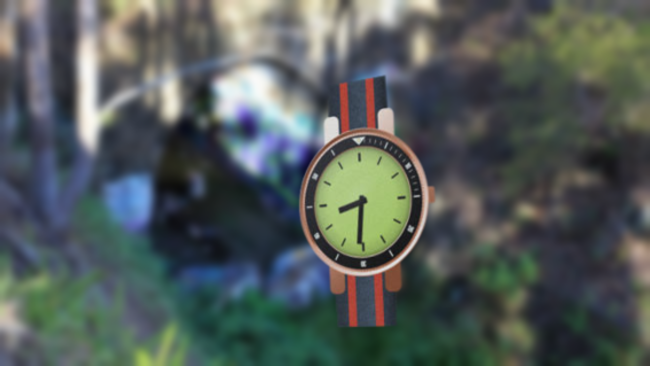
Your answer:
h=8 m=31
